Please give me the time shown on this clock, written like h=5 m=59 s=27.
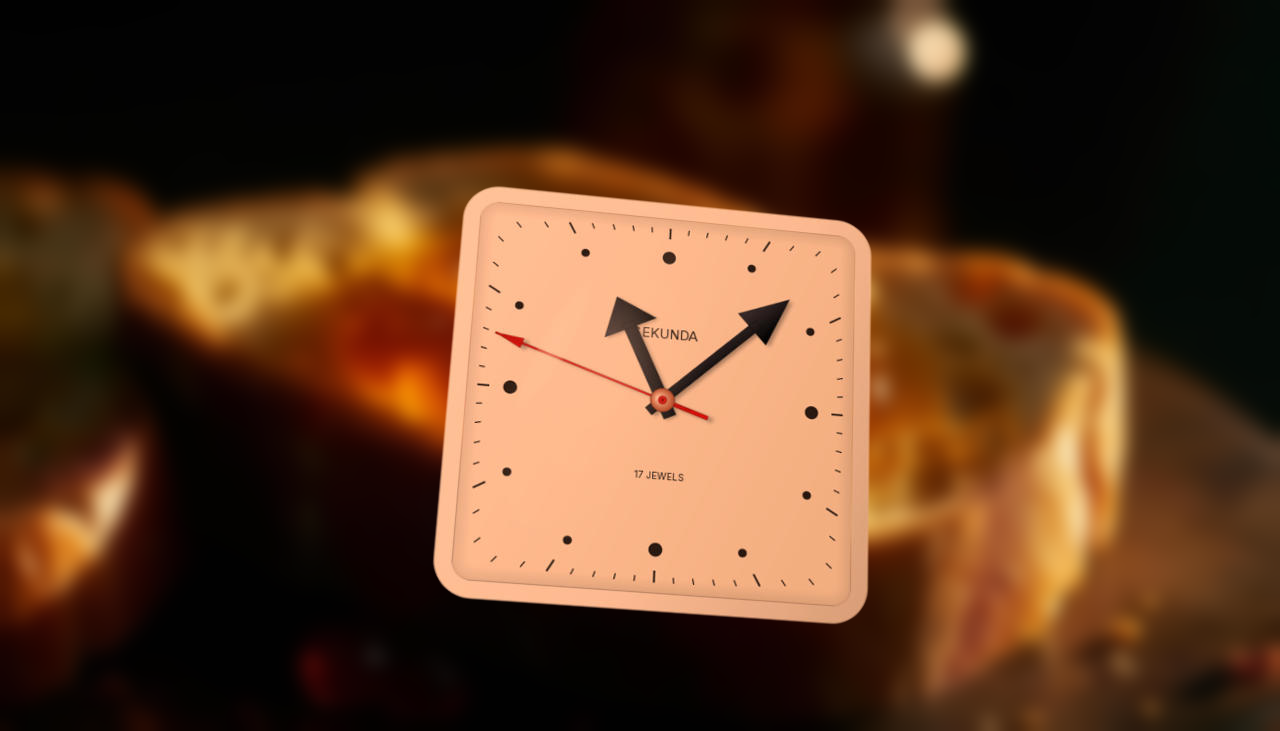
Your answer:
h=11 m=7 s=48
